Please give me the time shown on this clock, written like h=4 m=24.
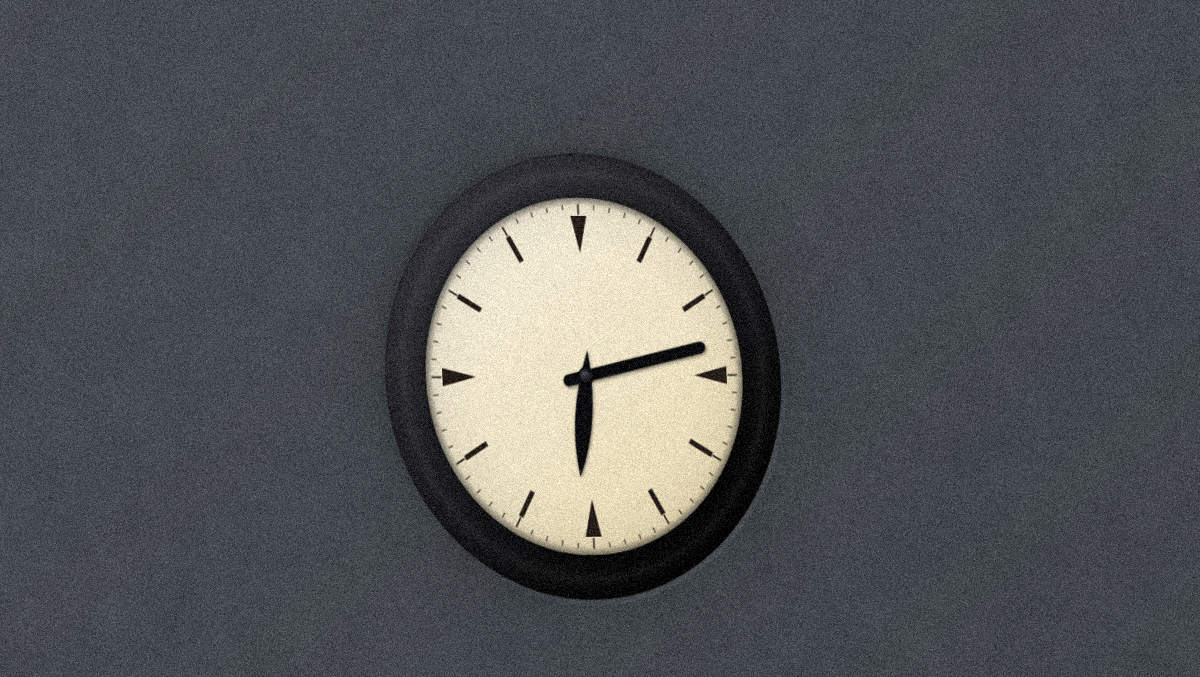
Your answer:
h=6 m=13
